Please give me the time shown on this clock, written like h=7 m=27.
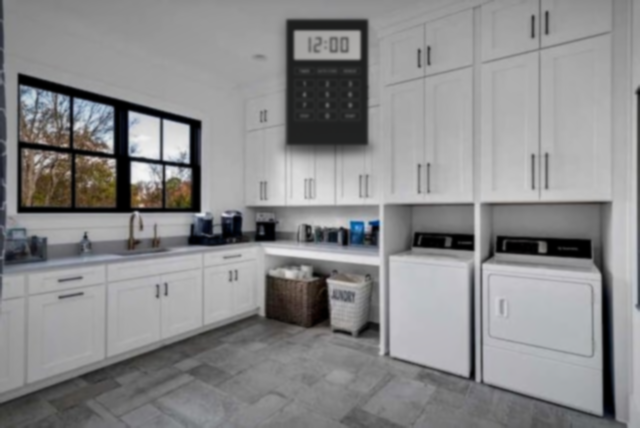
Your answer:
h=12 m=0
